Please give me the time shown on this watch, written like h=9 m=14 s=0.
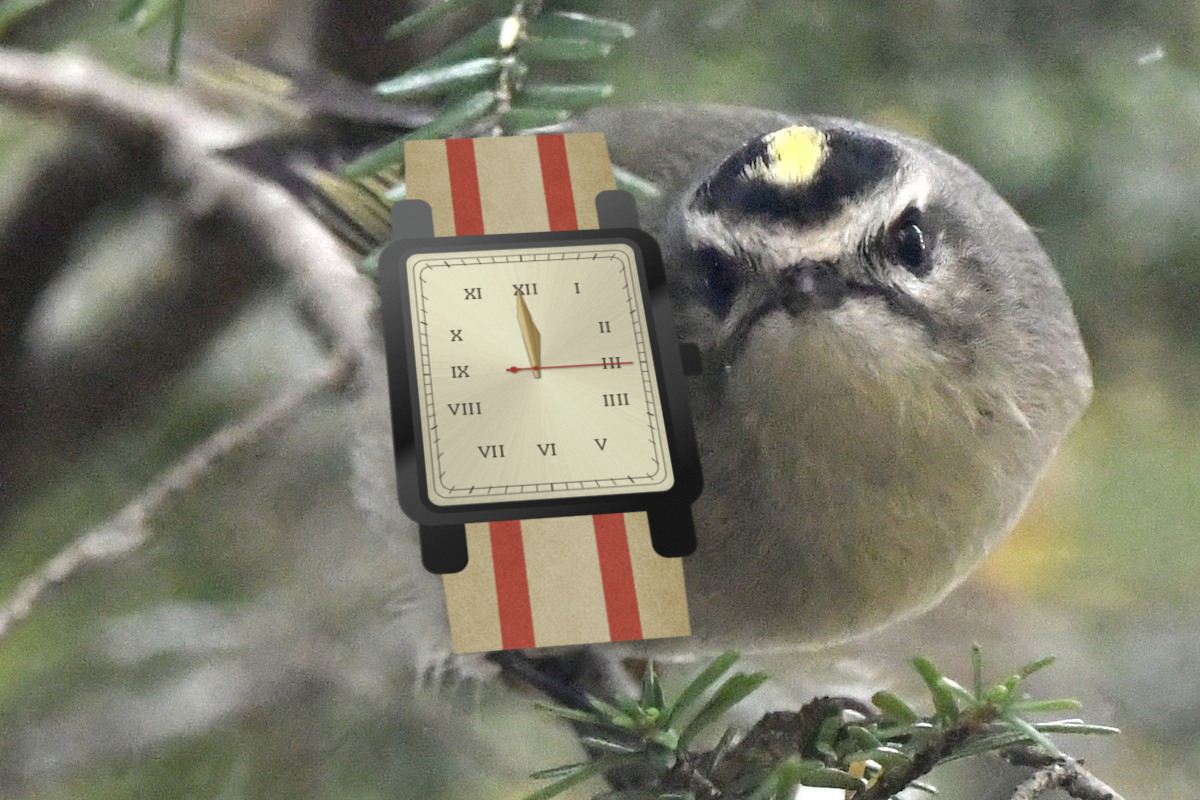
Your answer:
h=11 m=59 s=15
